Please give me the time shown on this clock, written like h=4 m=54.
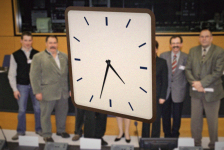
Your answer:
h=4 m=33
